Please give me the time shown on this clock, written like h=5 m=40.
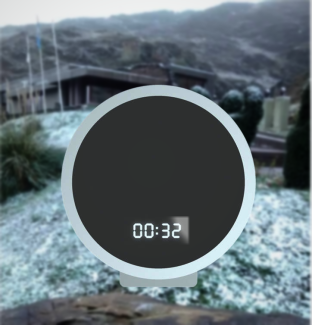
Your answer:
h=0 m=32
